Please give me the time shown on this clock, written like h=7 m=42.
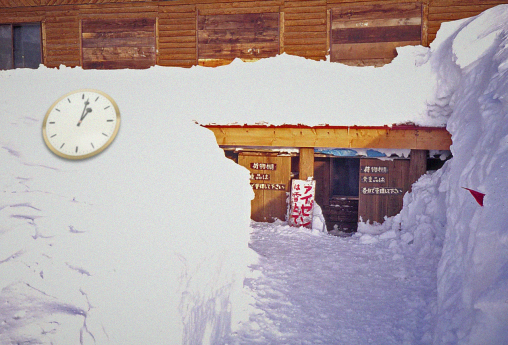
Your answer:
h=1 m=2
